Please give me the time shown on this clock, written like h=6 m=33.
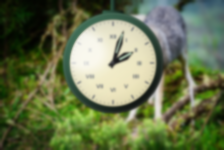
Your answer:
h=2 m=3
